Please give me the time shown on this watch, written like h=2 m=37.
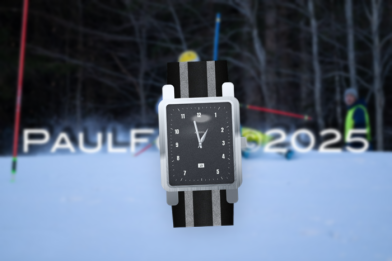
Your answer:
h=12 m=58
